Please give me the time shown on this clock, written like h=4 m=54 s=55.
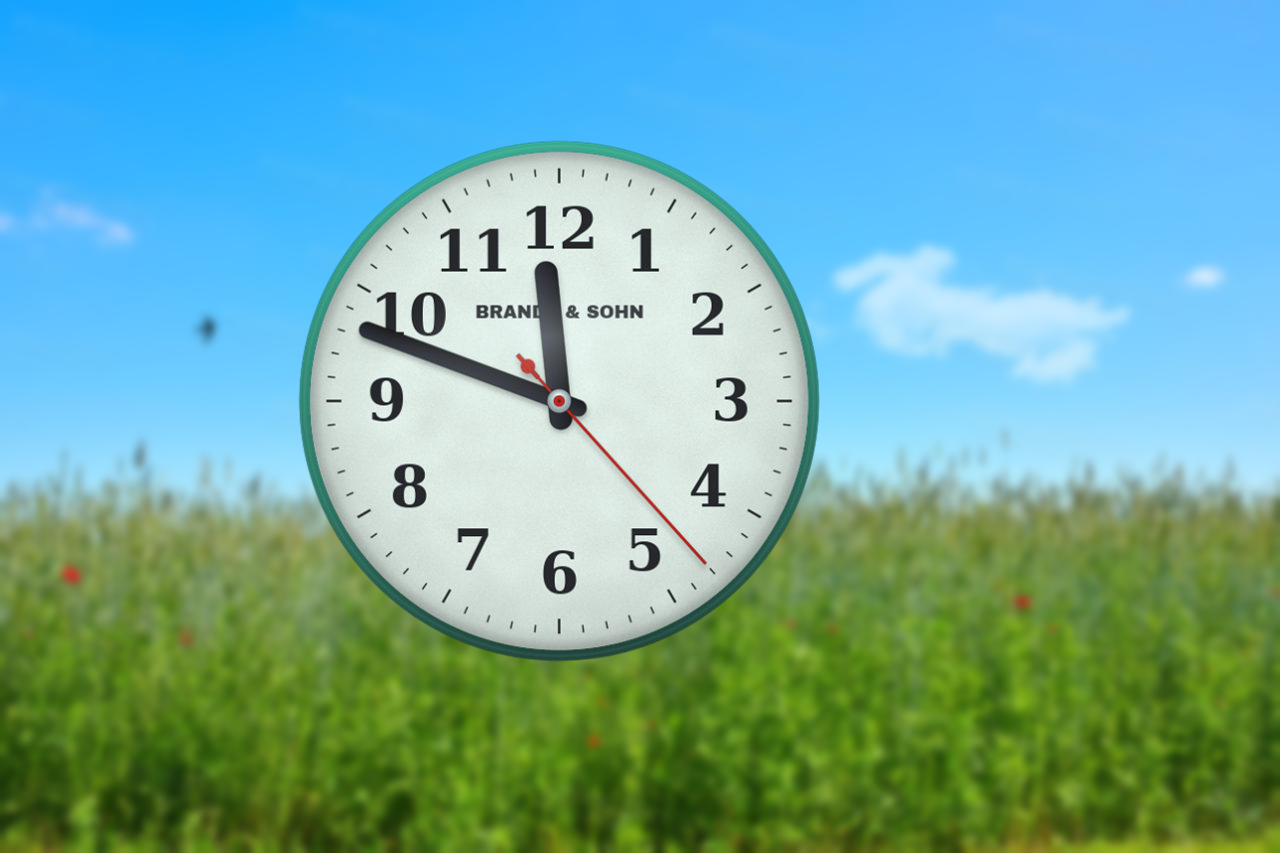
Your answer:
h=11 m=48 s=23
